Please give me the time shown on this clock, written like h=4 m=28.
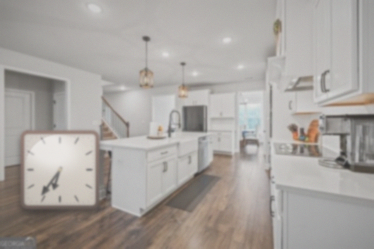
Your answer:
h=6 m=36
